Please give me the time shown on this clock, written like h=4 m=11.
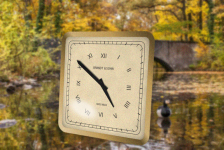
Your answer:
h=4 m=51
